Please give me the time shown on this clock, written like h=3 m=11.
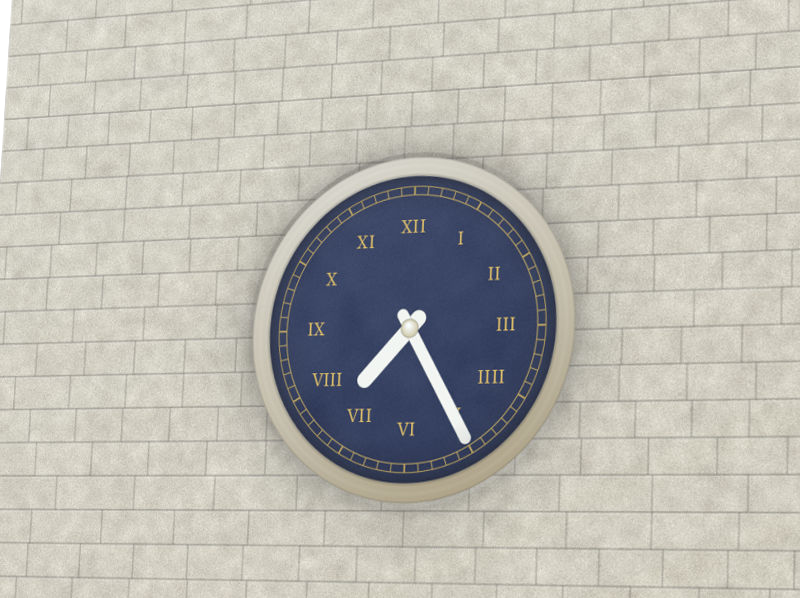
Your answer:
h=7 m=25
